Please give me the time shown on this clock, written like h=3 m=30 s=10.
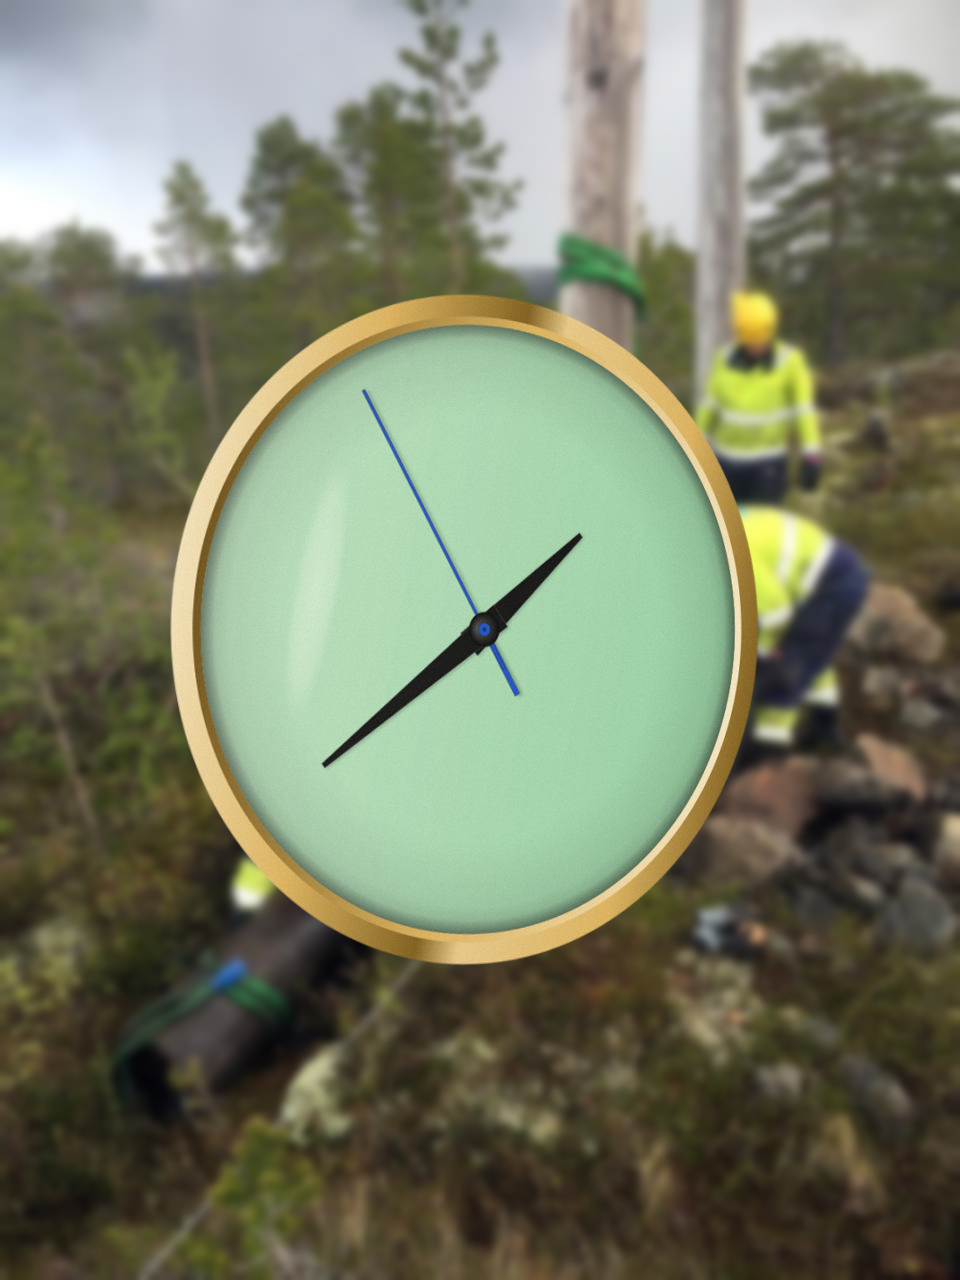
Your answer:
h=1 m=38 s=55
